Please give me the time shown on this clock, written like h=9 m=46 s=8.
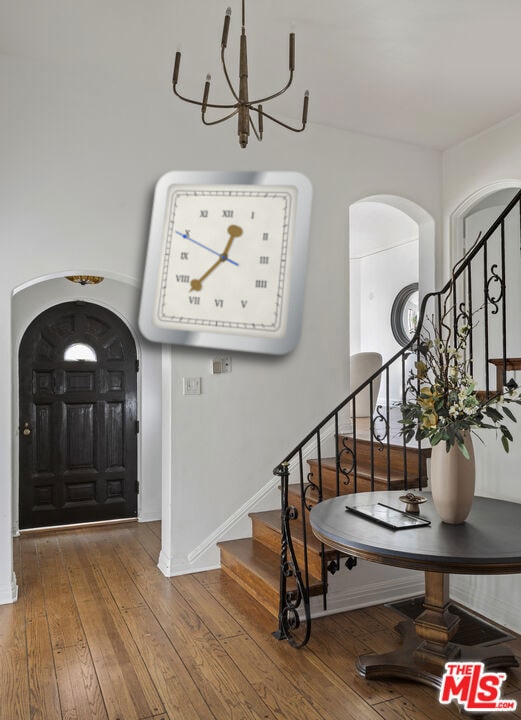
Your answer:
h=12 m=36 s=49
